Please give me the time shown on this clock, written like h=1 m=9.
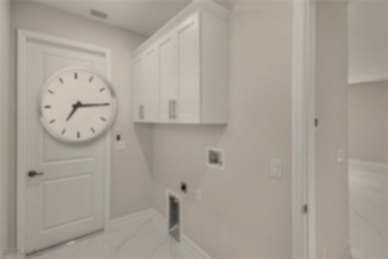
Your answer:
h=7 m=15
